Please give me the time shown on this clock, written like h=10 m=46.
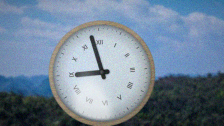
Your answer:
h=8 m=58
